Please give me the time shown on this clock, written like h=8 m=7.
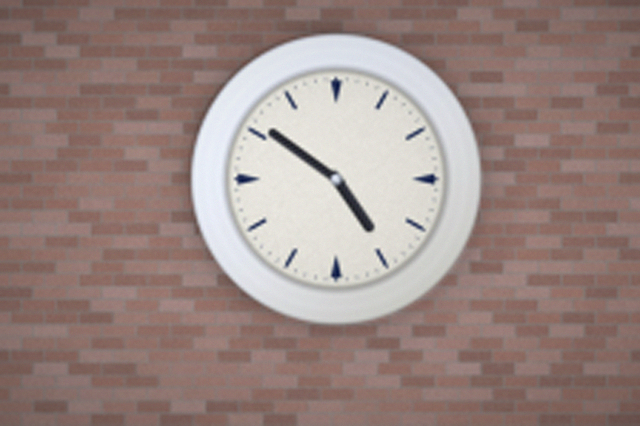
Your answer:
h=4 m=51
